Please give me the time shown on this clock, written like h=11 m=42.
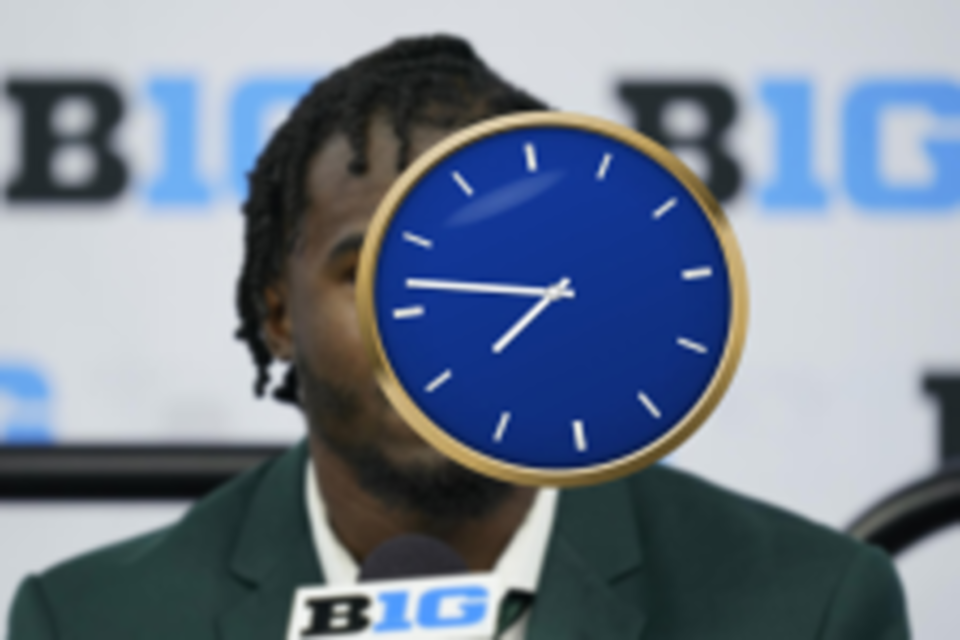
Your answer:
h=7 m=47
